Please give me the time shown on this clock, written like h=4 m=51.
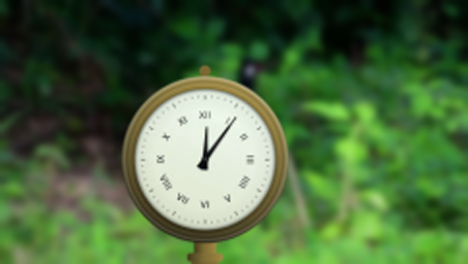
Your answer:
h=12 m=6
